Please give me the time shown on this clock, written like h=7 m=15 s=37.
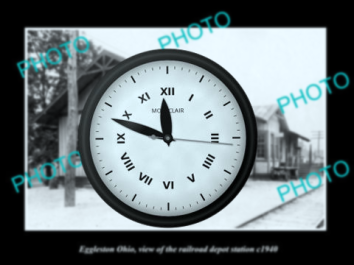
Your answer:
h=11 m=48 s=16
